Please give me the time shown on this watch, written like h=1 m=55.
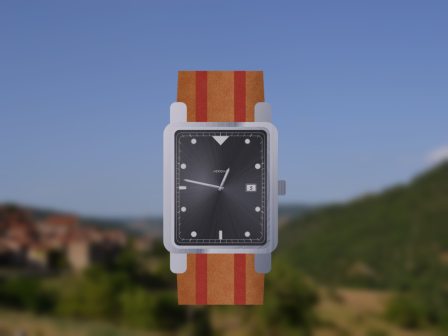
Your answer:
h=12 m=47
